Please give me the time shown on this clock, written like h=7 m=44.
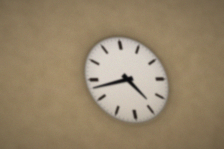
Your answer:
h=4 m=43
